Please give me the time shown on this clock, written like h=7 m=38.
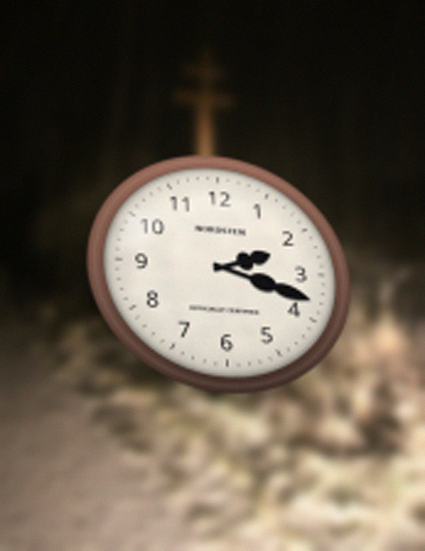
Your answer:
h=2 m=18
